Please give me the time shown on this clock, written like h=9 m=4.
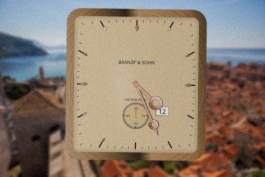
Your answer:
h=4 m=26
